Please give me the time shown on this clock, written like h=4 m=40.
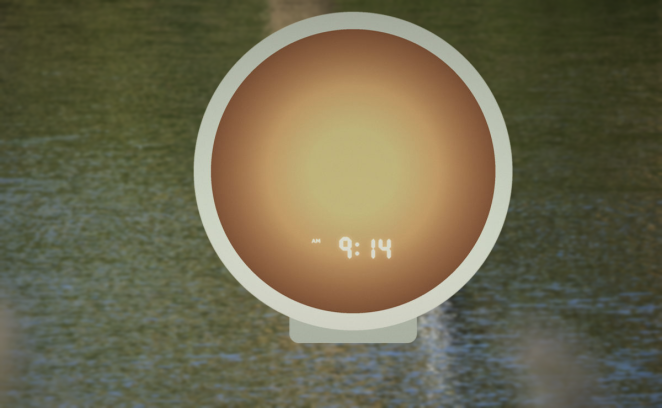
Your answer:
h=9 m=14
